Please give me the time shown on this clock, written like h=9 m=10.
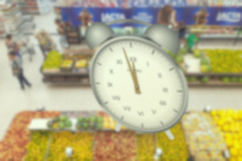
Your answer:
h=11 m=58
